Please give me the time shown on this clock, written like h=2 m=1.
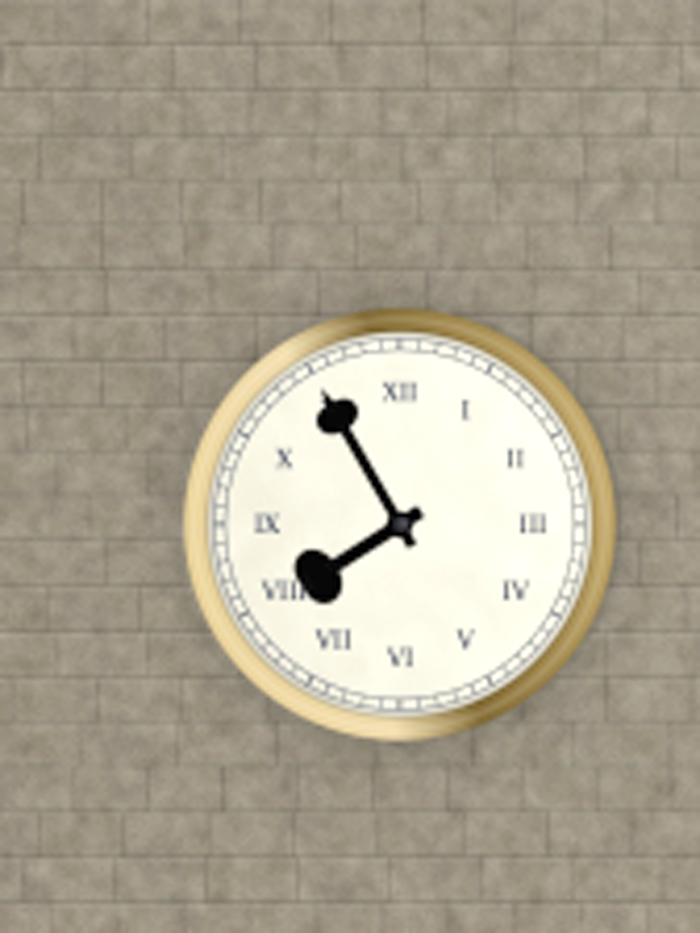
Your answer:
h=7 m=55
